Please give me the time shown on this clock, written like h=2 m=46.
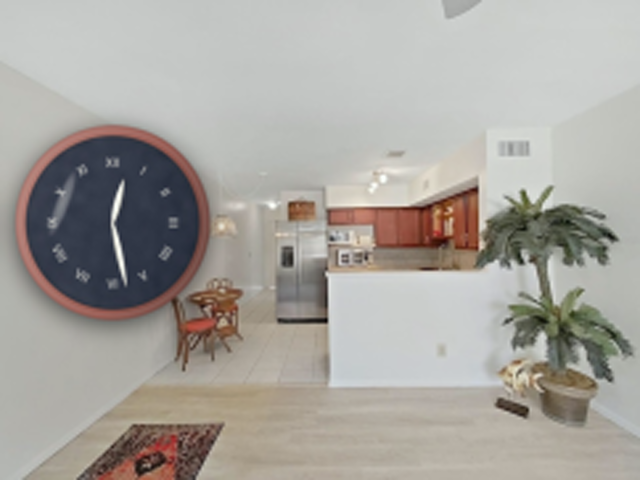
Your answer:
h=12 m=28
